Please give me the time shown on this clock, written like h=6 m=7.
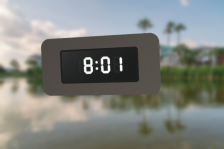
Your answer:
h=8 m=1
